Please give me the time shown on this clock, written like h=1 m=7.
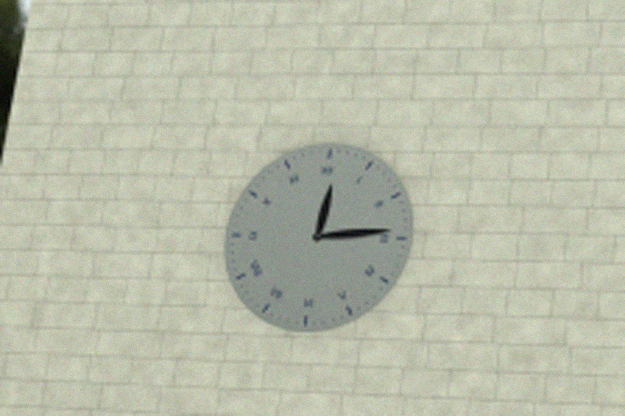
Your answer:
h=12 m=14
